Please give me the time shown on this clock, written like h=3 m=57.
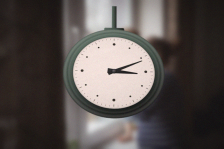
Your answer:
h=3 m=11
